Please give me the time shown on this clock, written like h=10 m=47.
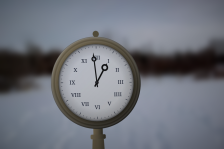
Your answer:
h=12 m=59
